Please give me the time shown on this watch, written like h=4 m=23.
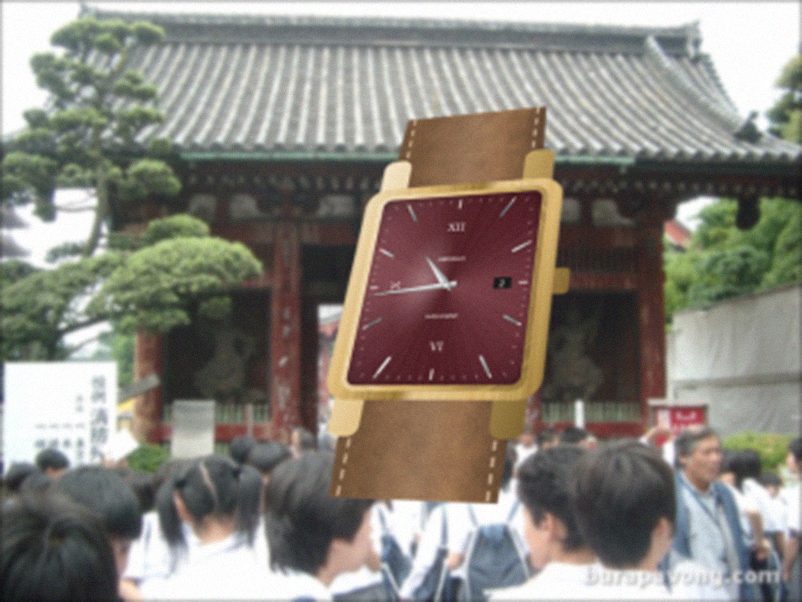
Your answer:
h=10 m=44
